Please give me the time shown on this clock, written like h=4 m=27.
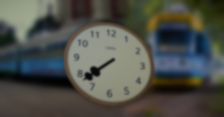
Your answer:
h=7 m=38
